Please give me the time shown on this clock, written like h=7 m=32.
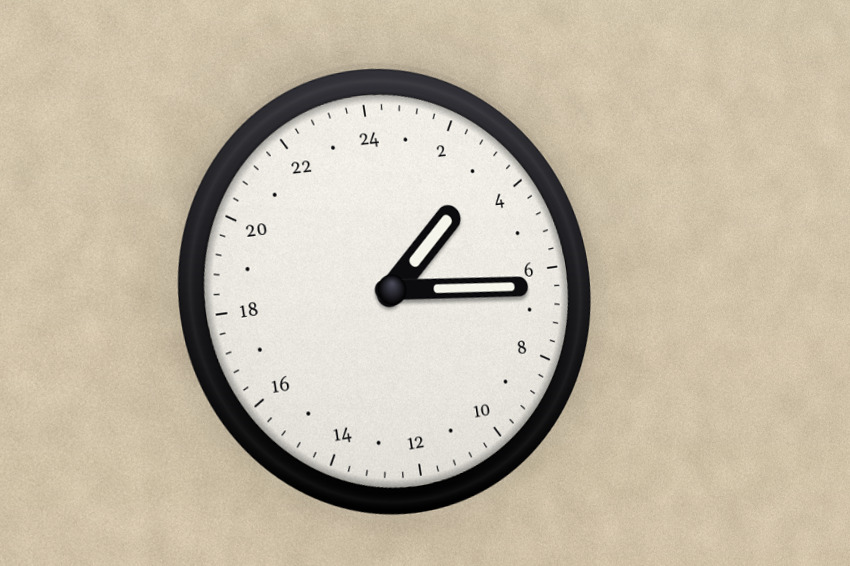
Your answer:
h=3 m=16
